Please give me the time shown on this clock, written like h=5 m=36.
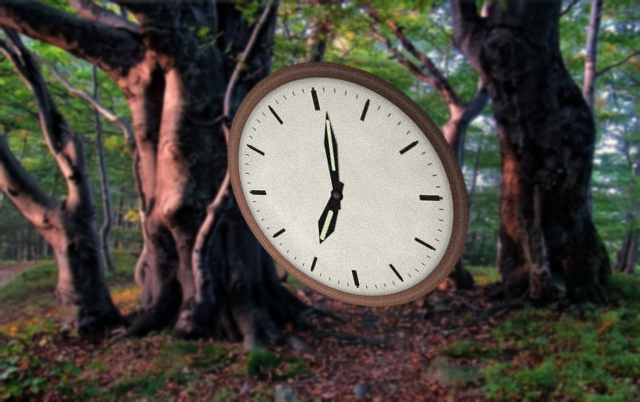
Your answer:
h=7 m=1
